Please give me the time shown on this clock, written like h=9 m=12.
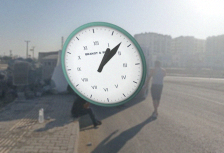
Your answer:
h=1 m=8
